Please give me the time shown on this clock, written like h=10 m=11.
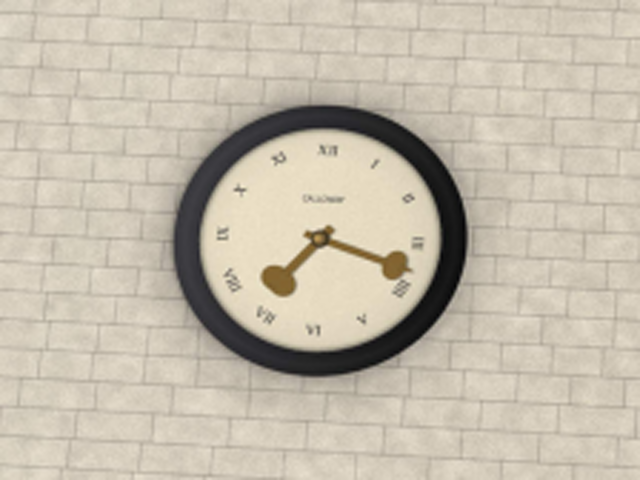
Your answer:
h=7 m=18
